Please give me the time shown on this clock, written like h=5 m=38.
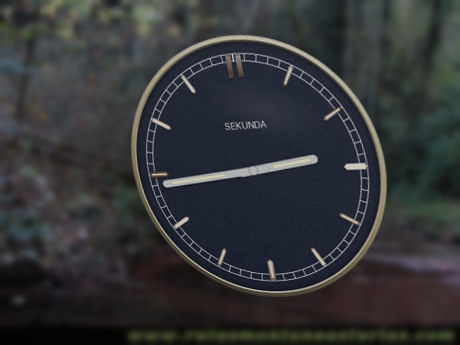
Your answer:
h=2 m=44
